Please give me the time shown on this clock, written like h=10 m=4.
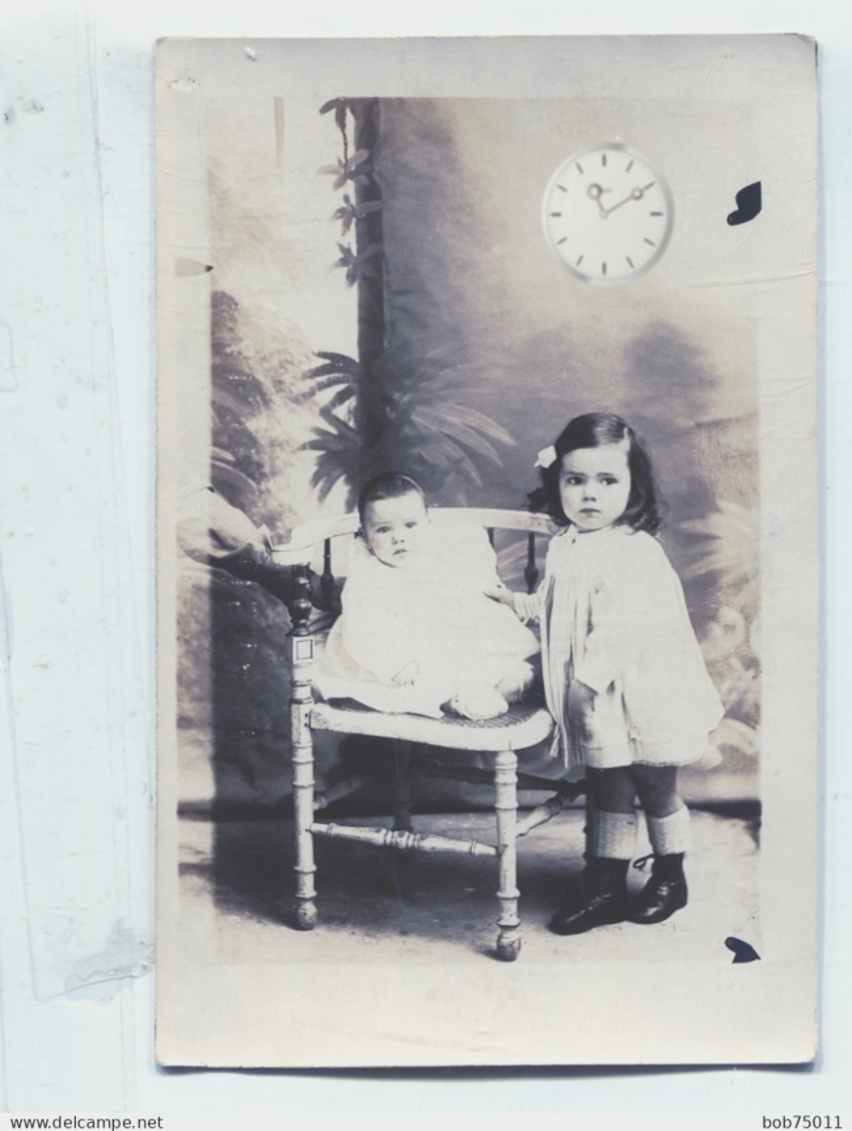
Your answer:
h=11 m=10
